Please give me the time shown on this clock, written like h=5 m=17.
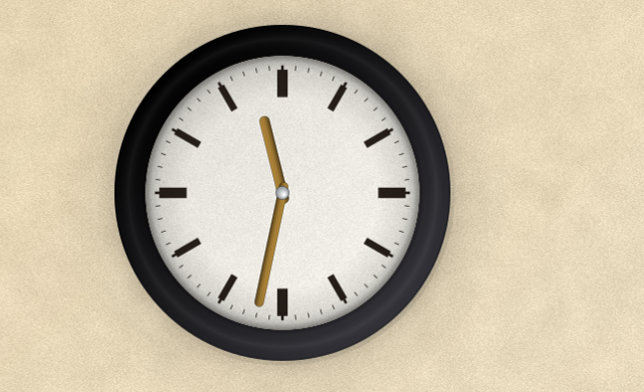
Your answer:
h=11 m=32
